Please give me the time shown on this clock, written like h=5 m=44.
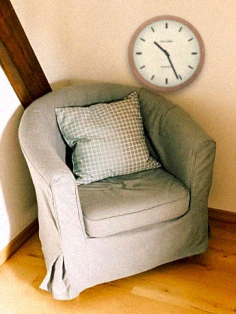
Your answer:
h=10 m=26
